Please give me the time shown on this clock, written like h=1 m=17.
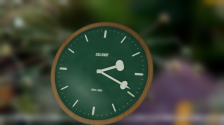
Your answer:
h=2 m=19
